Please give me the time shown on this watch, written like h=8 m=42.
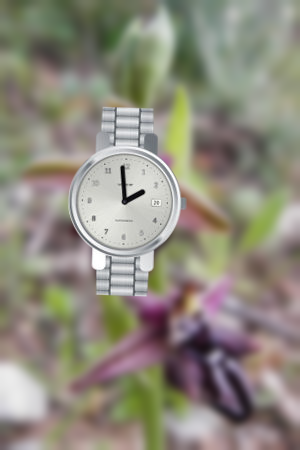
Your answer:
h=1 m=59
